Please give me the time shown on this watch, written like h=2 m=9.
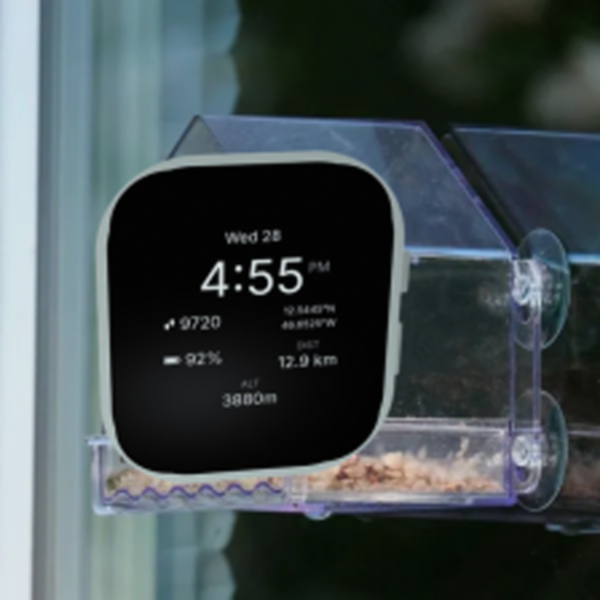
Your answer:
h=4 m=55
